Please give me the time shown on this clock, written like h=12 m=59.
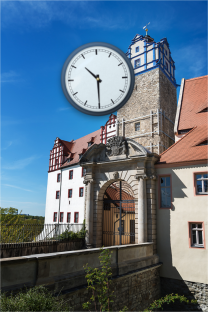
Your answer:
h=10 m=30
